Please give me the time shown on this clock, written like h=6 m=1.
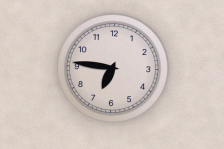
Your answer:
h=6 m=46
